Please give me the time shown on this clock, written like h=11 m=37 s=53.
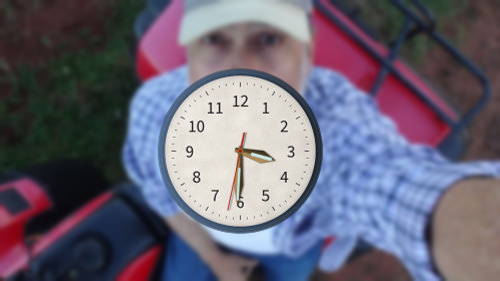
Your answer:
h=3 m=30 s=32
